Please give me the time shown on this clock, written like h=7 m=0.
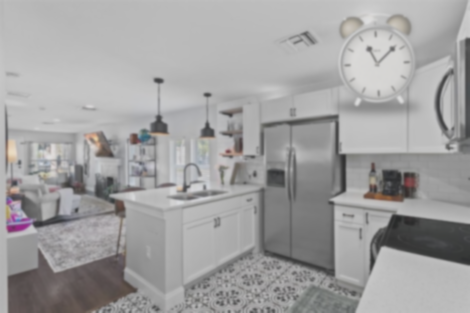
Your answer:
h=11 m=8
